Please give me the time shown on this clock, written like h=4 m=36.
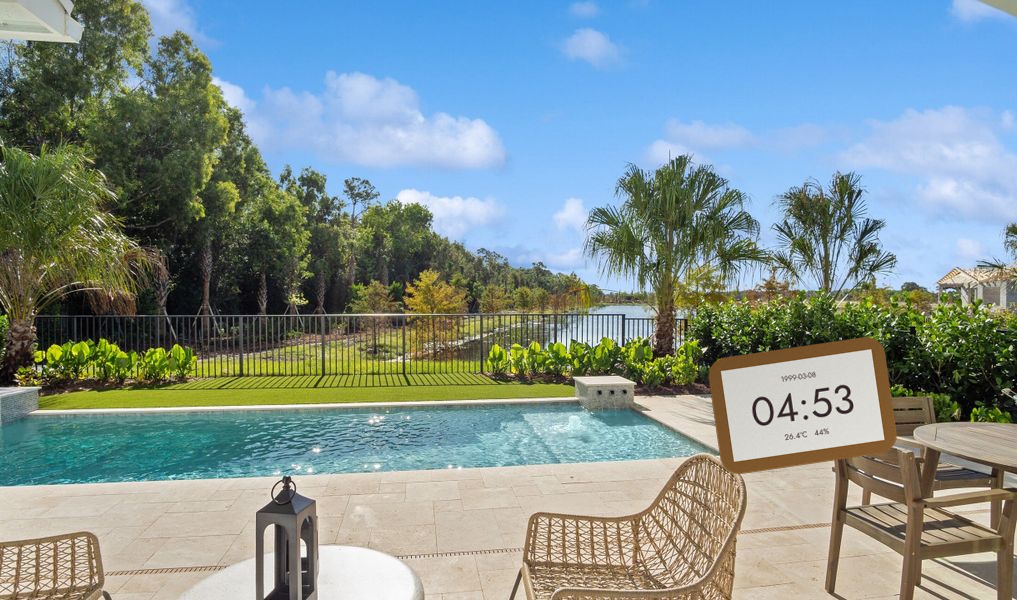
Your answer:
h=4 m=53
